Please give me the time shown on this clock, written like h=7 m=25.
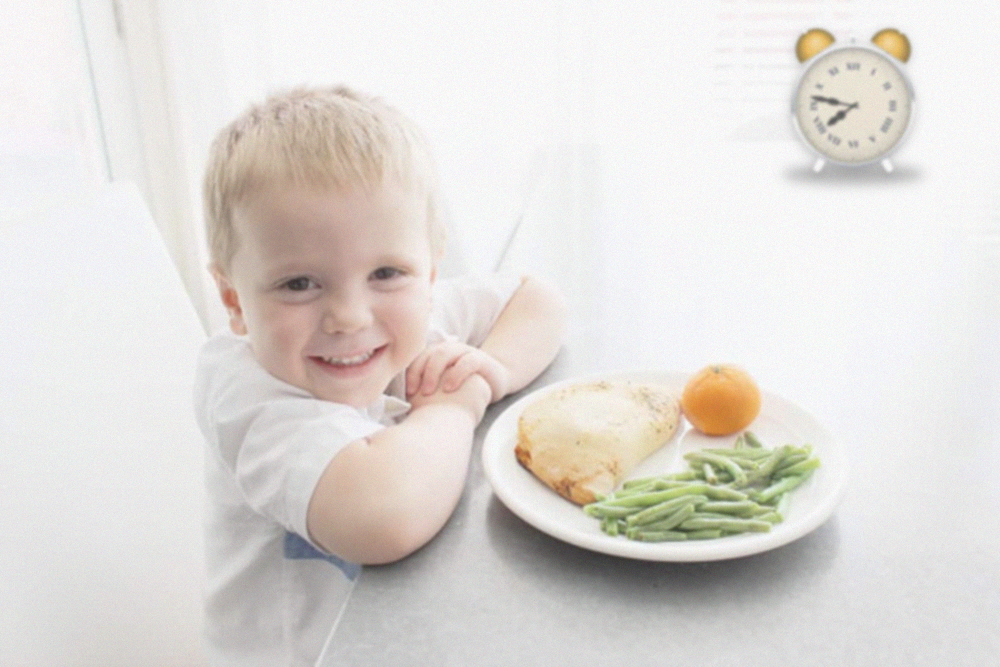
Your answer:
h=7 m=47
